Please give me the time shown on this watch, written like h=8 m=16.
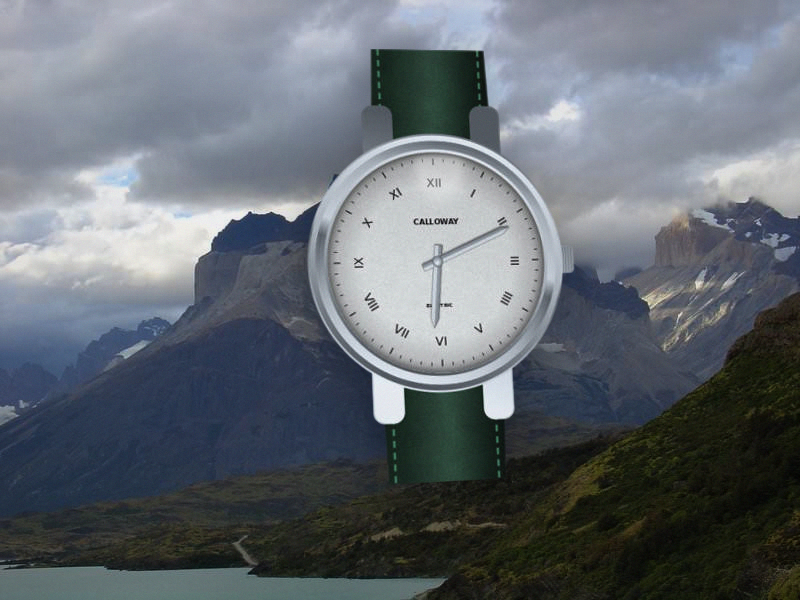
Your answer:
h=6 m=11
